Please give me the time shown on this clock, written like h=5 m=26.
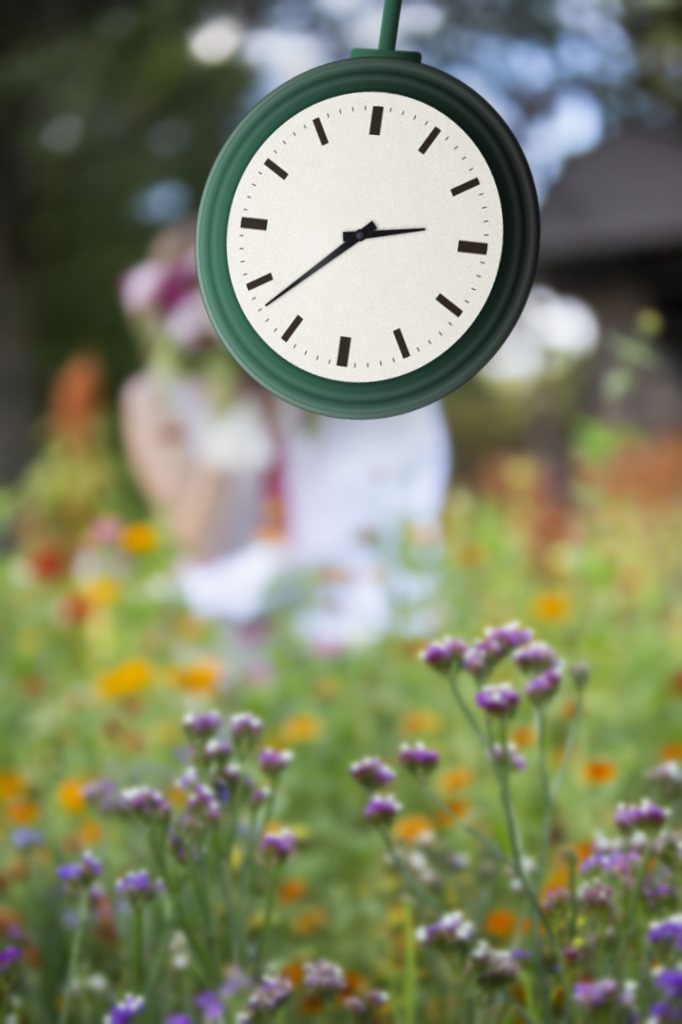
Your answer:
h=2 m=38
